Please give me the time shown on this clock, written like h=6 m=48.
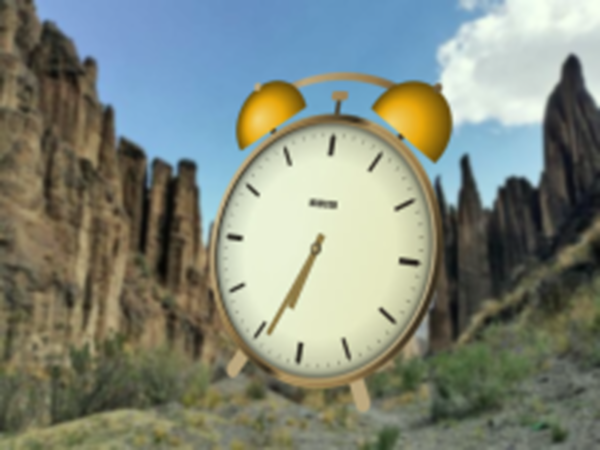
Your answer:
h=6 m=34
